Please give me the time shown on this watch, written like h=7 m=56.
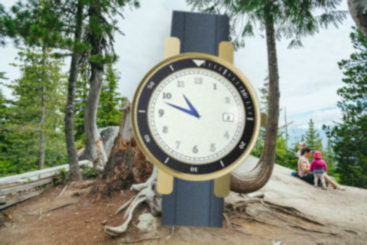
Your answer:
h=10 m=48
